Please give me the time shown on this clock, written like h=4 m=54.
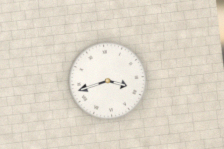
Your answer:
h=3 m=43
